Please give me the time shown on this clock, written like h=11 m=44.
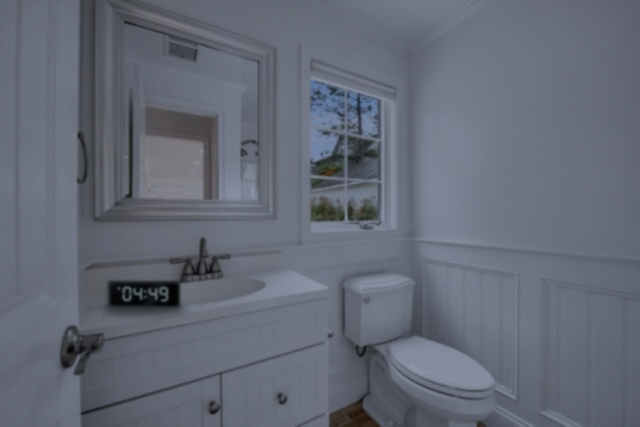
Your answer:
h=4 m=49
